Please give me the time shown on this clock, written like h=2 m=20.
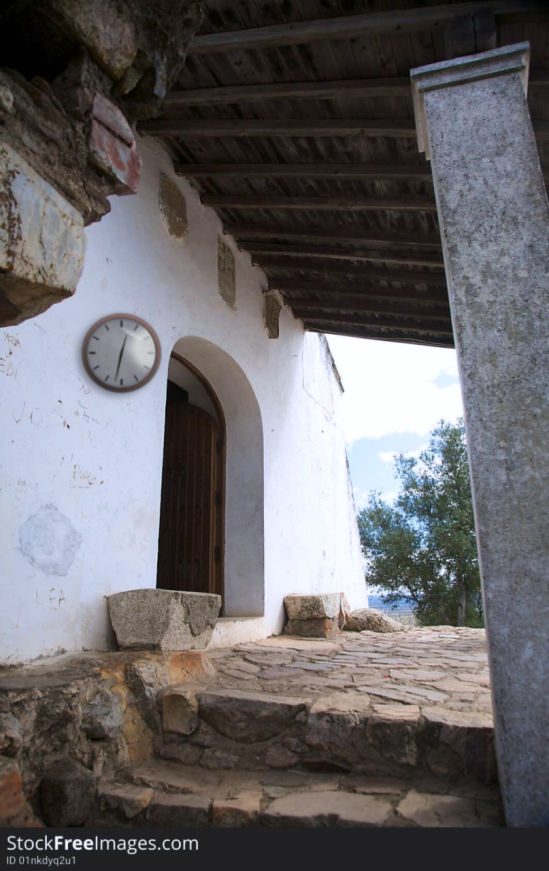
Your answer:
h=12 m=32
